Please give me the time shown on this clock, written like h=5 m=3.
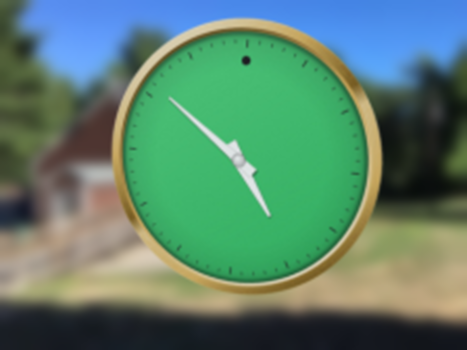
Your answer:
h=4 m=51
